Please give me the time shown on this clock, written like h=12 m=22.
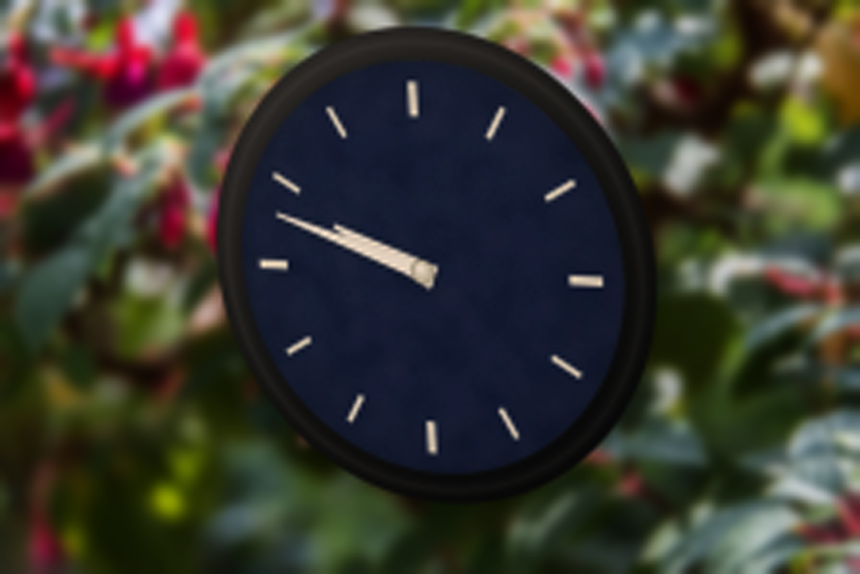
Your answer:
h=9 m=48
